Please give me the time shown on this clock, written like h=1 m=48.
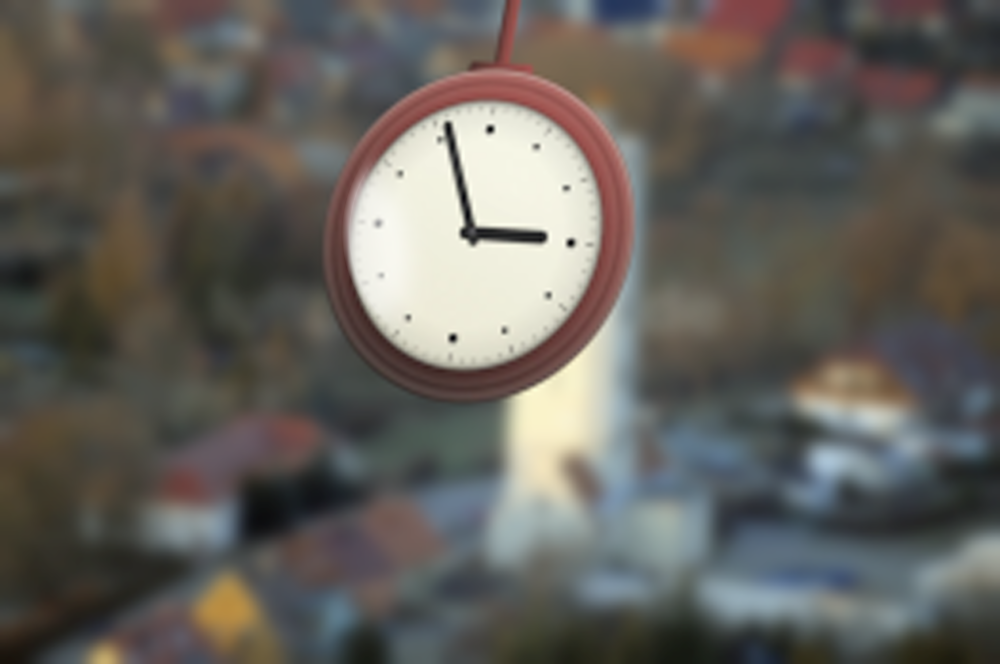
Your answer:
h=2 m=56
